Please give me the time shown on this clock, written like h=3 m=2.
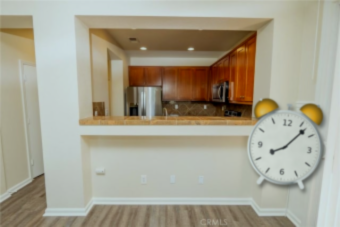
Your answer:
h=8 m=7
